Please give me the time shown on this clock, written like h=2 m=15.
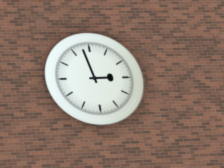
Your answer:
h=2 m=58
